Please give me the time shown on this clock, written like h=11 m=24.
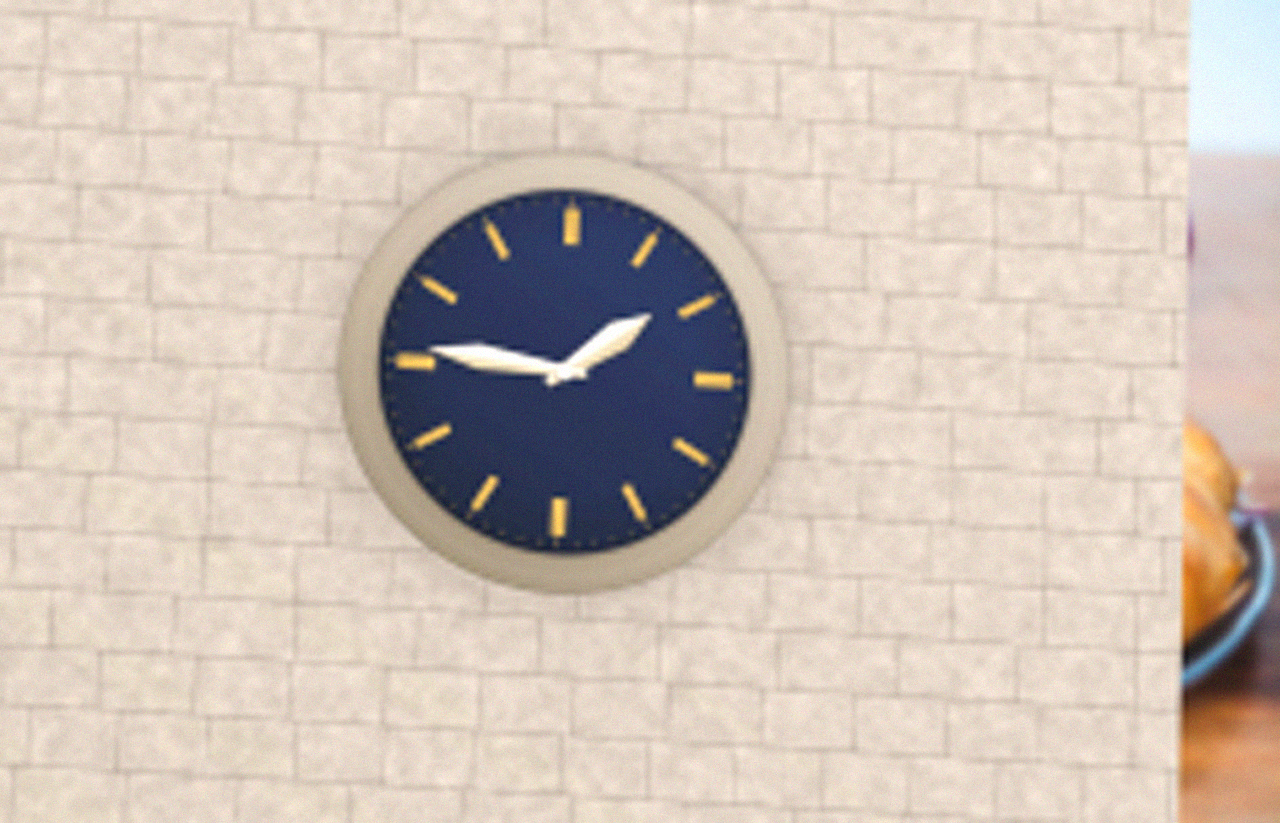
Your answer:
h=1 m=46
